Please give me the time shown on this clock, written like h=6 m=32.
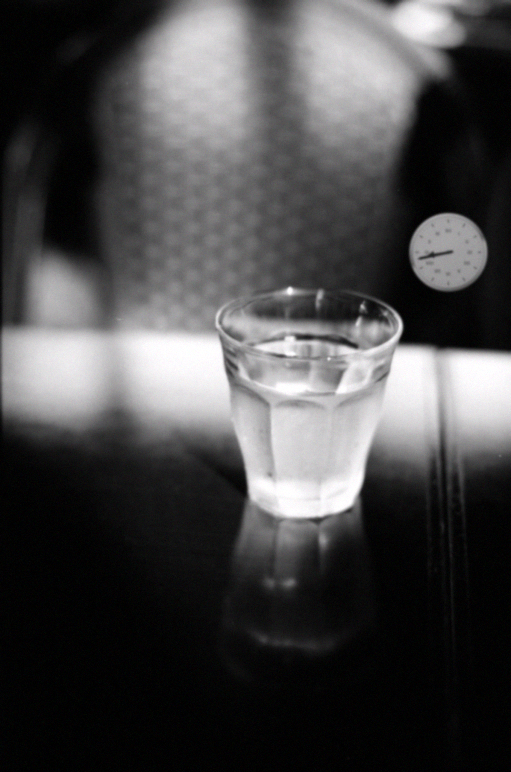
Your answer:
h=8 m=43
